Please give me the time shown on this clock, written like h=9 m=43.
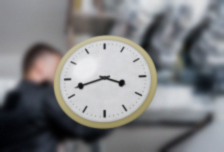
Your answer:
h=3 m=42
